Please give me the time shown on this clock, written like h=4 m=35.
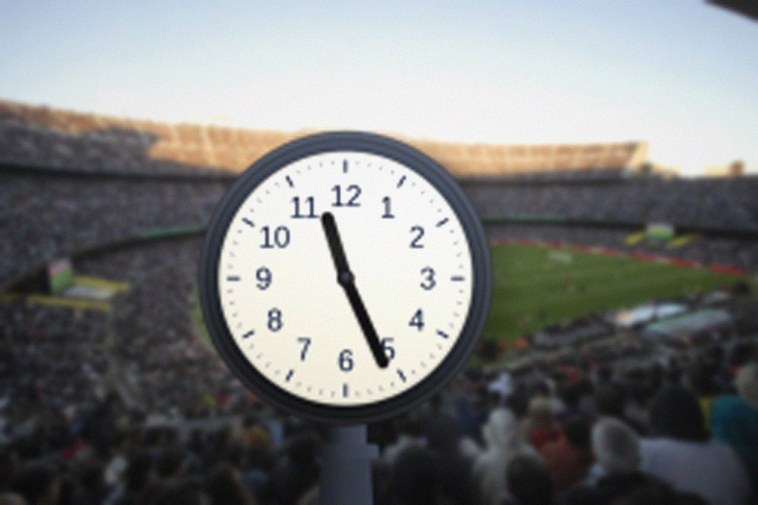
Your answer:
h=11 m=26
